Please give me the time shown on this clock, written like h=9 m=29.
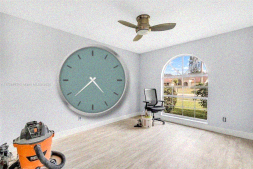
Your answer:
h=4 m=38
